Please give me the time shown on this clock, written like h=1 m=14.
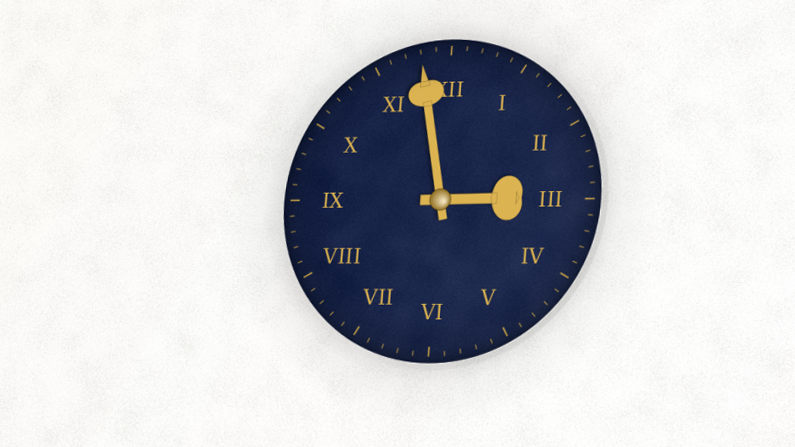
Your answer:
h=2 m=58
